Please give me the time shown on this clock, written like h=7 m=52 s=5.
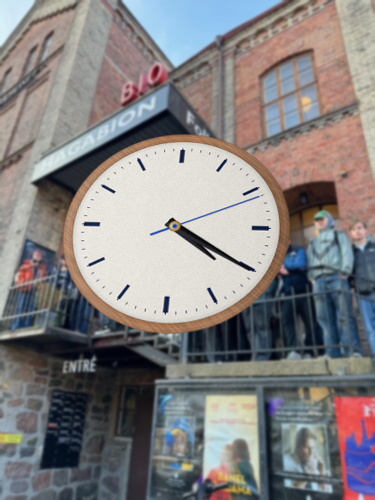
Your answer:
h=4 m=20 s=11
